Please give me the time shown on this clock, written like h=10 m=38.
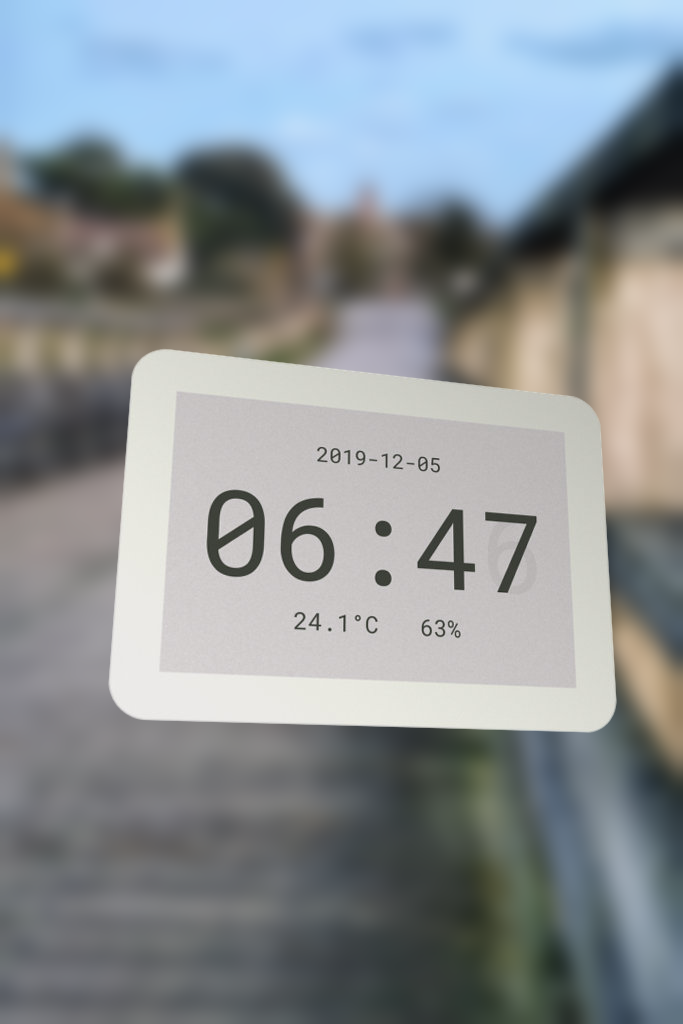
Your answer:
h=6 m=47
